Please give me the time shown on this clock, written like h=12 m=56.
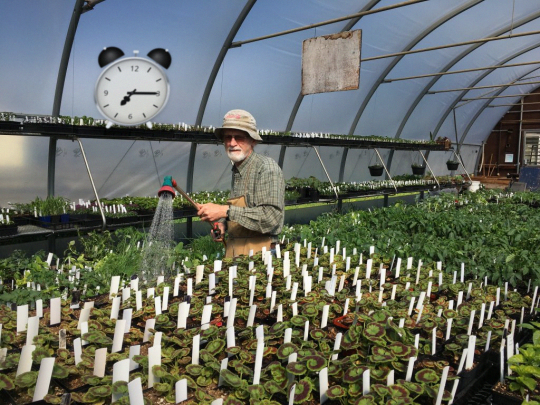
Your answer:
h=7 m=15
